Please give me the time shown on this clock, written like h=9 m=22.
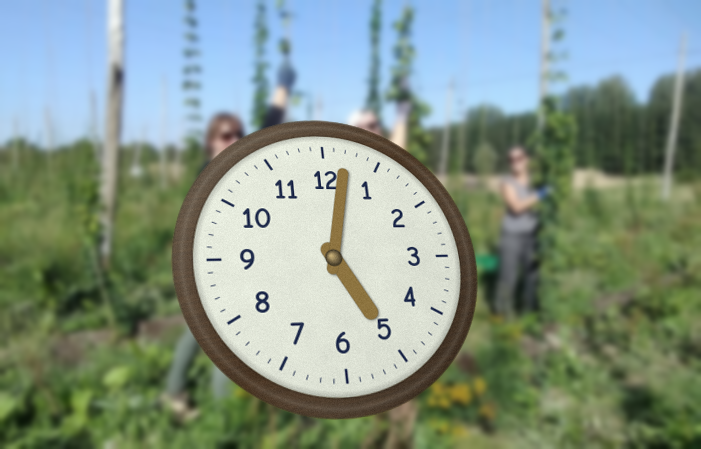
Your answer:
h=5 m=2
